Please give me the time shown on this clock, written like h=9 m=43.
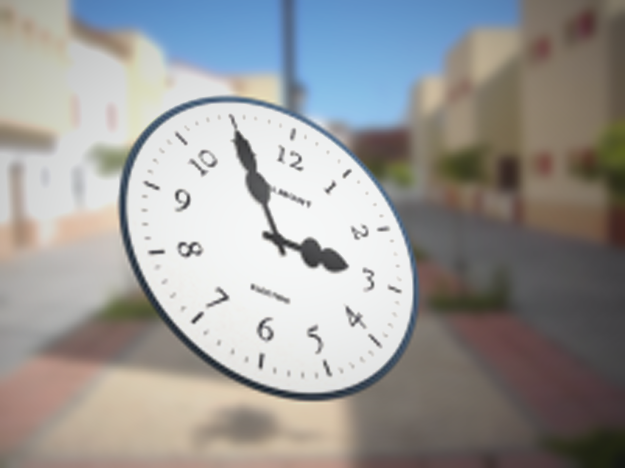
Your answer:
h=2 m=55
